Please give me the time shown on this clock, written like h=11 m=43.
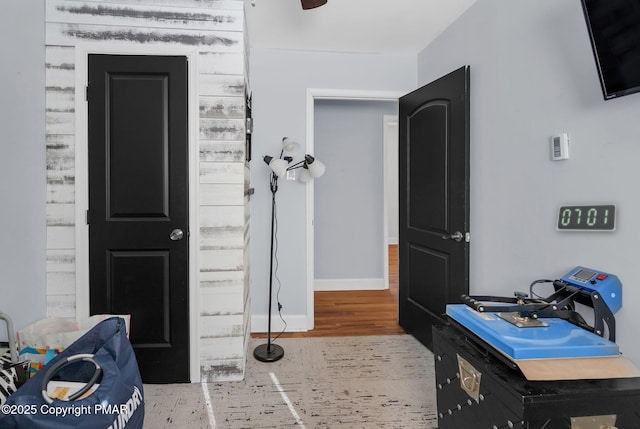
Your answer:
h=7 m=1
